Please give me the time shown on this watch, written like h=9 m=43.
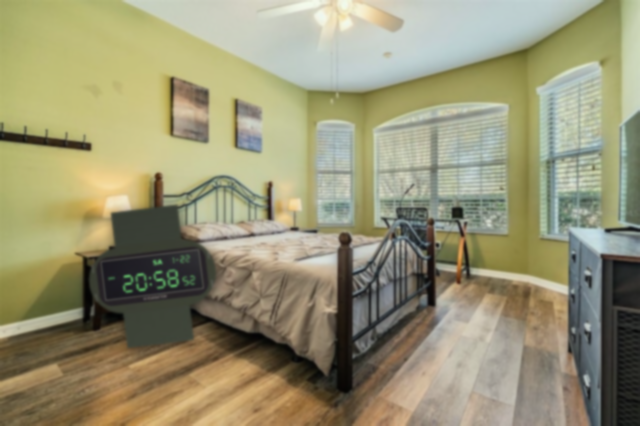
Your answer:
h=20 m=58
